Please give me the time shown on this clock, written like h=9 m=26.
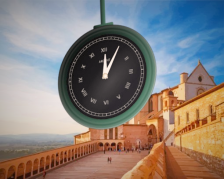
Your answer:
h=12 m=5
